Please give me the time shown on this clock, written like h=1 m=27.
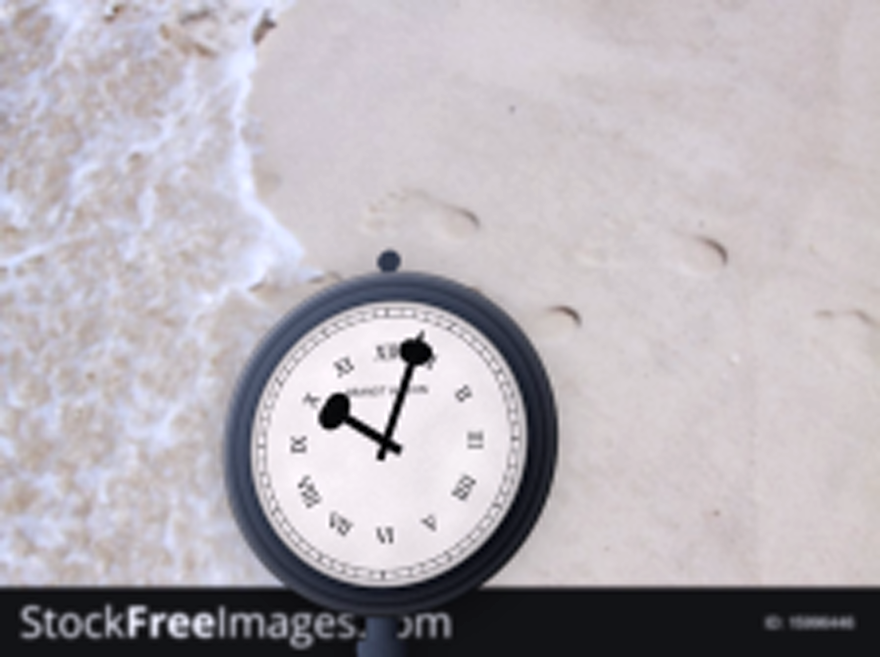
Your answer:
h=10 m=3
